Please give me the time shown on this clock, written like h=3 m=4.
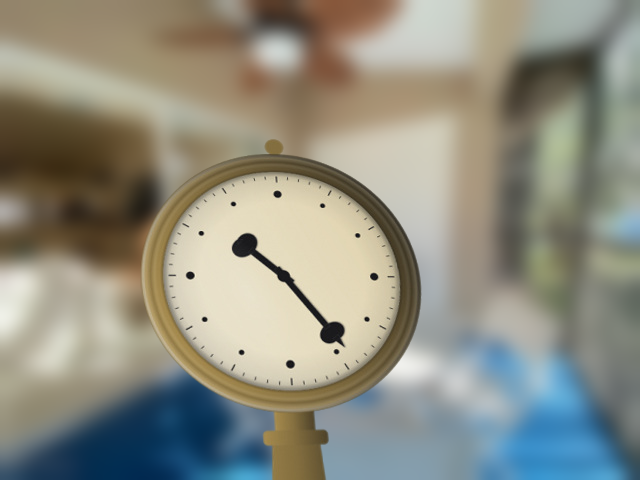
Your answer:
h=10 m=24
